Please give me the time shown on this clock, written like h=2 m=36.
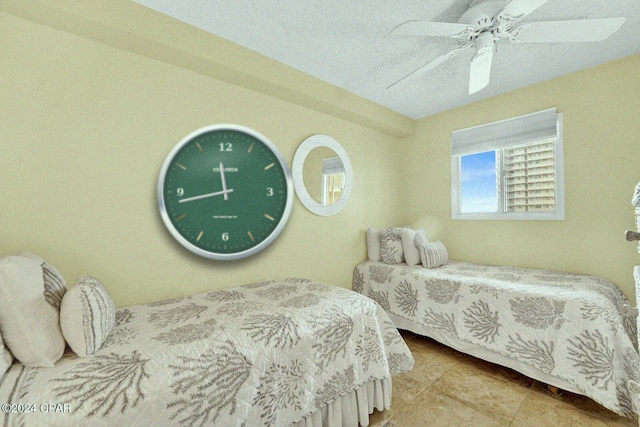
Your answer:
h=11 m=43
